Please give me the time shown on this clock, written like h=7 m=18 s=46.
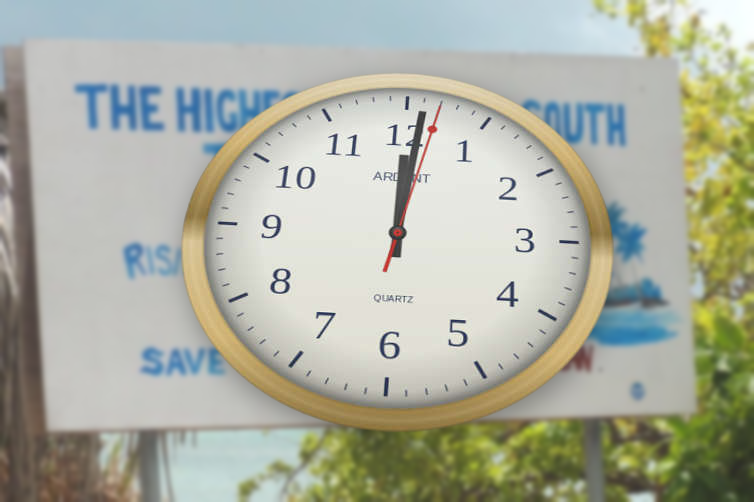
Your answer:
h=12 m=1 s=2
